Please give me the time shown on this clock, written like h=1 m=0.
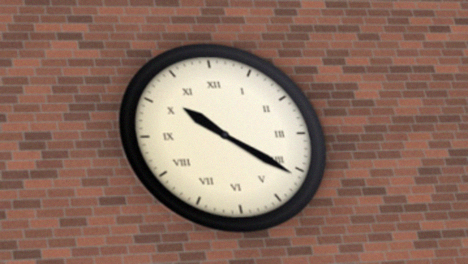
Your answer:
h=10 m=21
